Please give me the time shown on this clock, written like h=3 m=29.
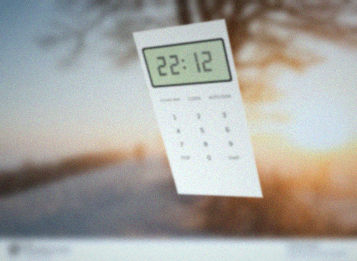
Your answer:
h=22 m=12
